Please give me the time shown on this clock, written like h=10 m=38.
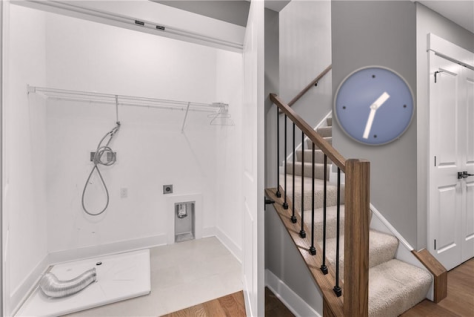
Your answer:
h=1 m=33
